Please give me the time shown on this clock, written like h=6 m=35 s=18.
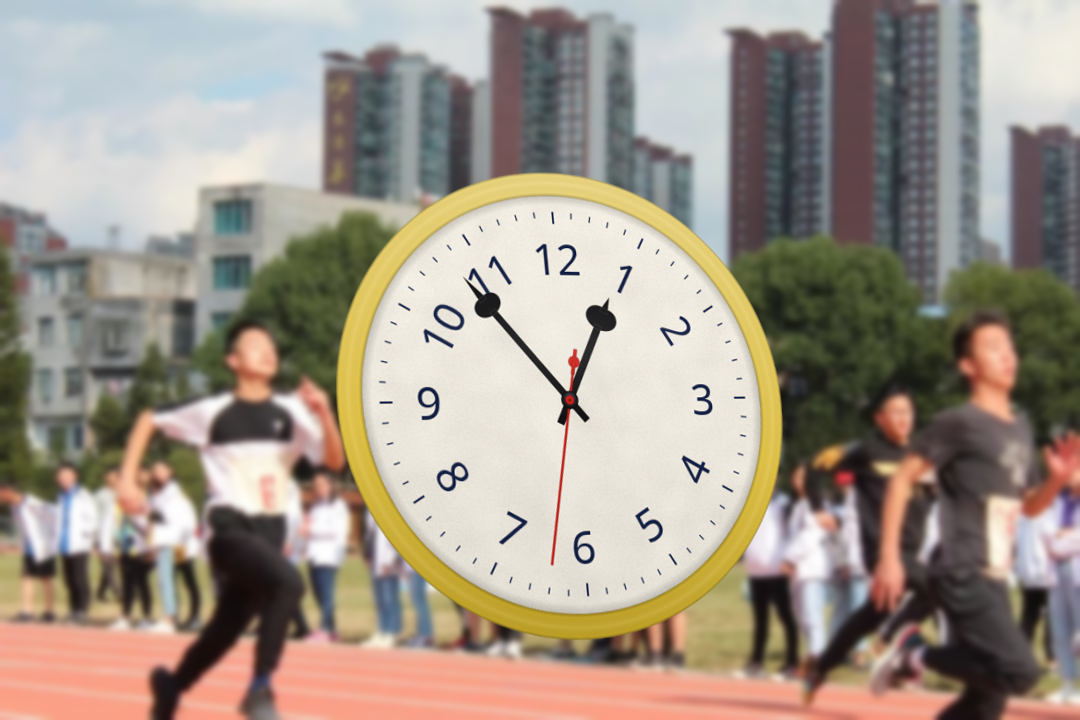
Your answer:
h=12 m=53 s=32
